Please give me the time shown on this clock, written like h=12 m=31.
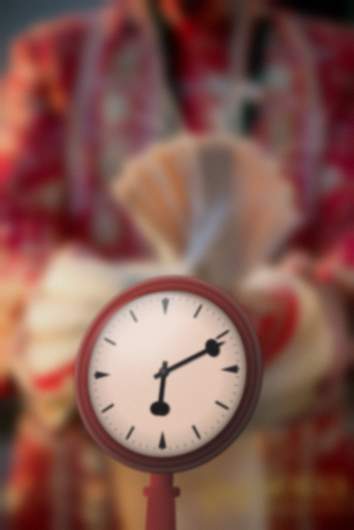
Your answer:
h=6 m=11
